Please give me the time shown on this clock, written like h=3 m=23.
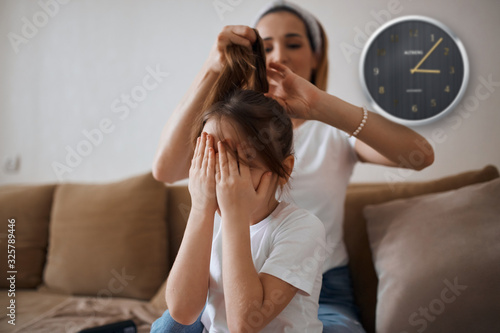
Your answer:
h=3 m=7
